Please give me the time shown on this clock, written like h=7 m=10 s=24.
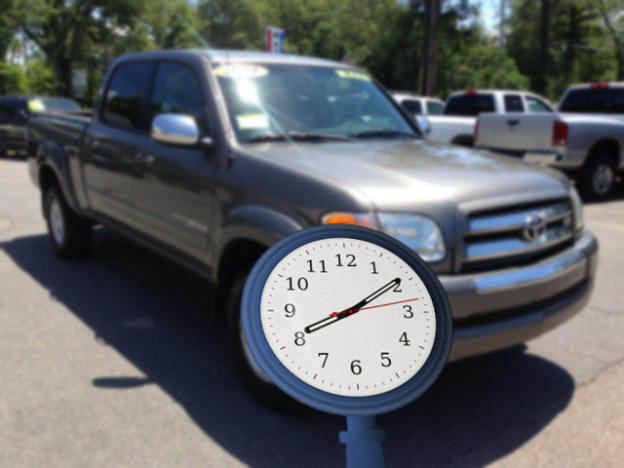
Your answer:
h=8 m=9 s=13
